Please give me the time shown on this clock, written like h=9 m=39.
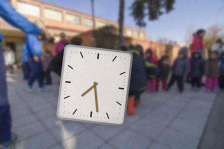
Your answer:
h=7 m=28
